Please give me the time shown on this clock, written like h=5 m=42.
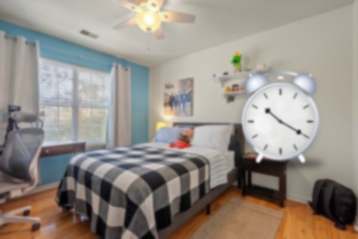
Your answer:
h=10 m=20
